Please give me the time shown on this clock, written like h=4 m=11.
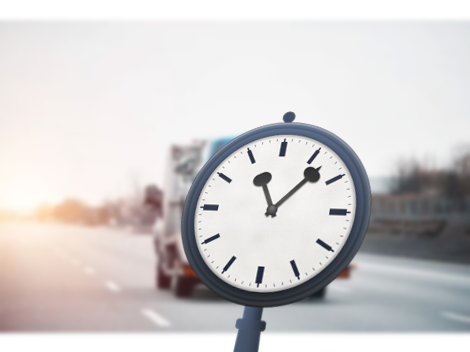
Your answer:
h=11 m=7
